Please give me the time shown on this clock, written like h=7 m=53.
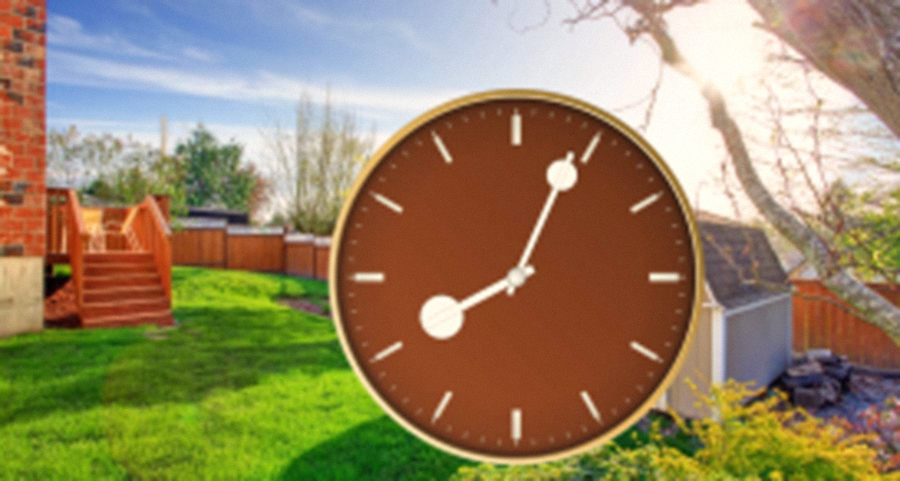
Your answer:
h=8 m=4
